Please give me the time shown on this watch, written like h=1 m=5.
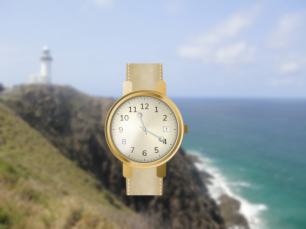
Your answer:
h=11 m=20
